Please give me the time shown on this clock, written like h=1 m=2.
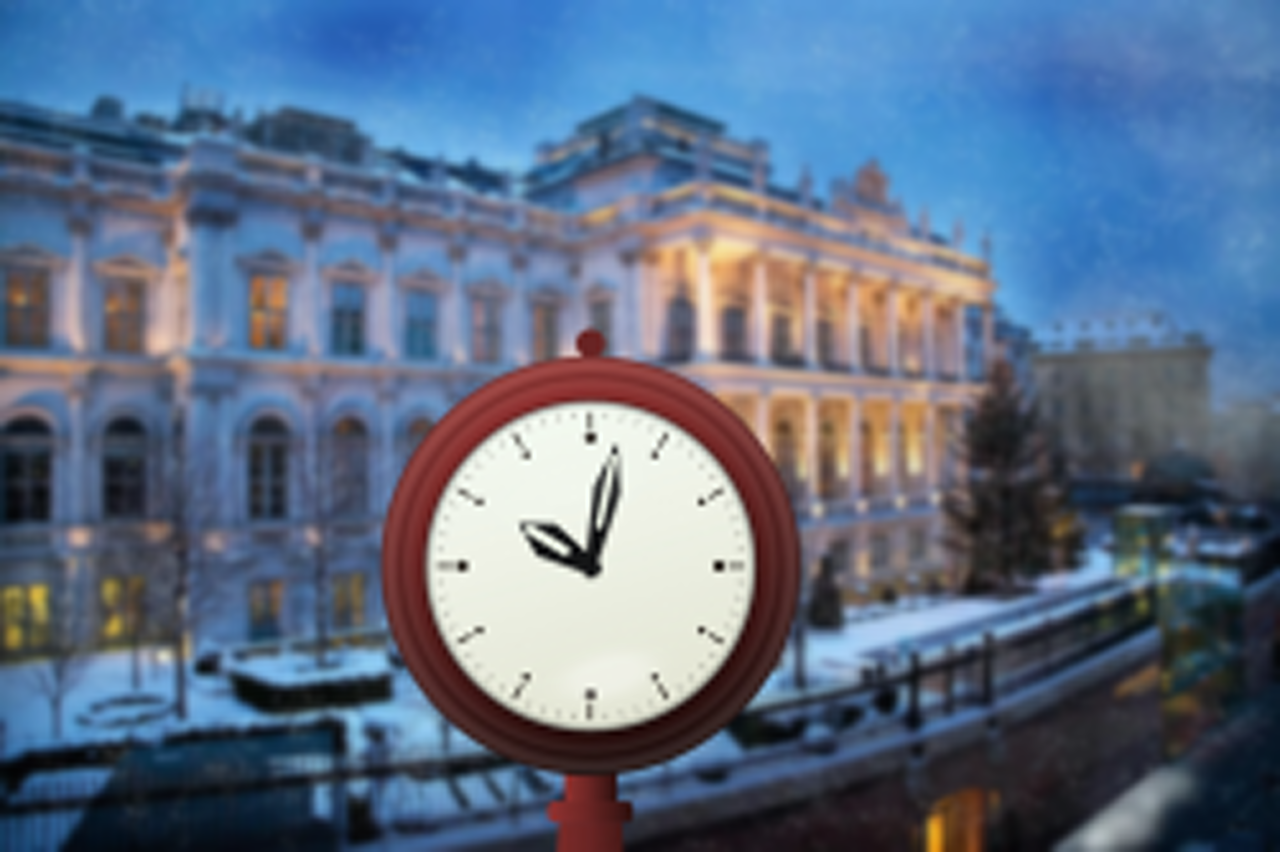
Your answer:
h=10 m=2
